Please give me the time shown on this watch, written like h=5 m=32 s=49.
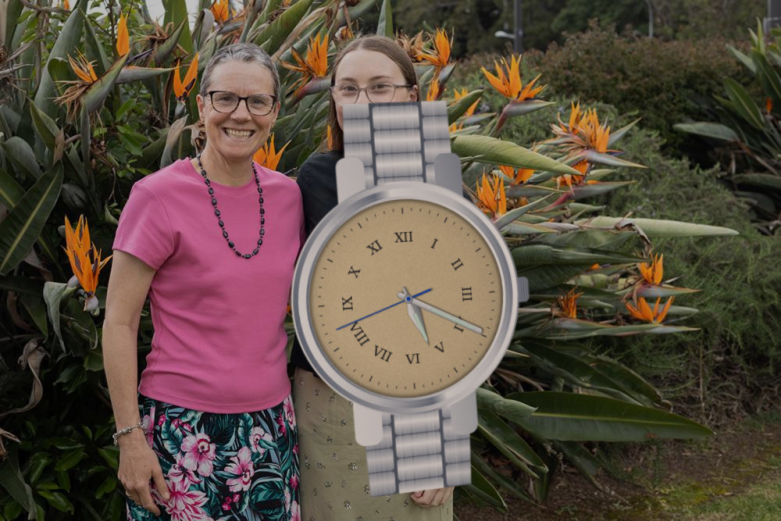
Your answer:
h=5 m=19 s=42
